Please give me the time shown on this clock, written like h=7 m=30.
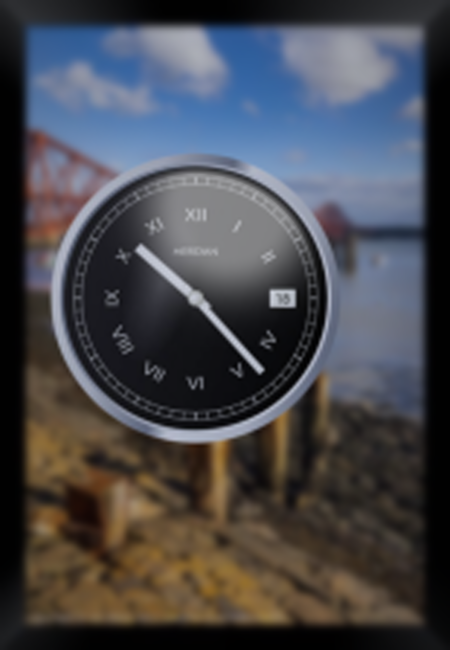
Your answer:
h=10 m=23
